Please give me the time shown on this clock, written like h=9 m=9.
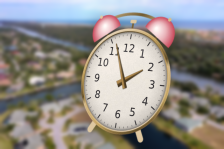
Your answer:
h=1 m=56
